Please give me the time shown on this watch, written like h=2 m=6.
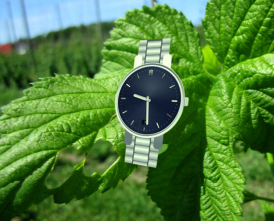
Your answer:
h=9 m=29
